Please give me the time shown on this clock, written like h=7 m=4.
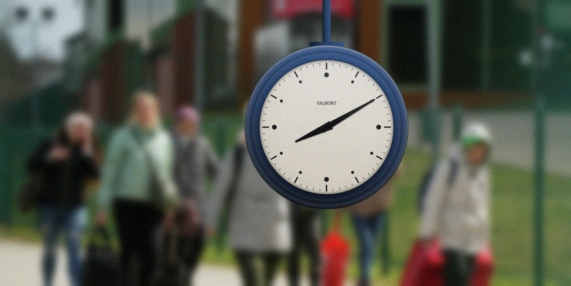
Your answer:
h=8 m=10
